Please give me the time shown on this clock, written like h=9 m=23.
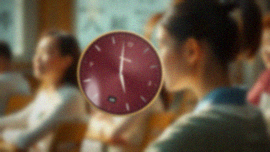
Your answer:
h=4 m=58
